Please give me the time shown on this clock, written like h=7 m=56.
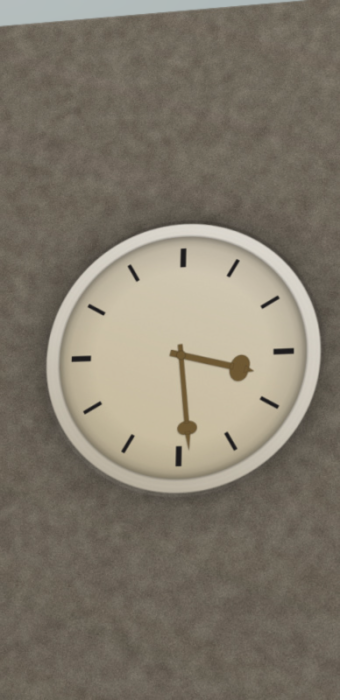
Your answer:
h=3 m=29
